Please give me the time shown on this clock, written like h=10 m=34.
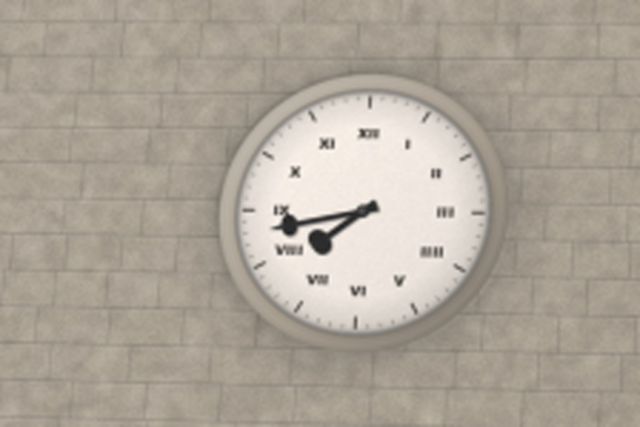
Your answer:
h=7 m=43
